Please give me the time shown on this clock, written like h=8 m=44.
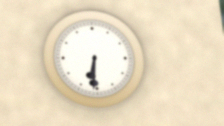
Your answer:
h=6 m=31
